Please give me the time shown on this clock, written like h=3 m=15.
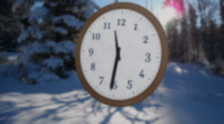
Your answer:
h=11 m=31
